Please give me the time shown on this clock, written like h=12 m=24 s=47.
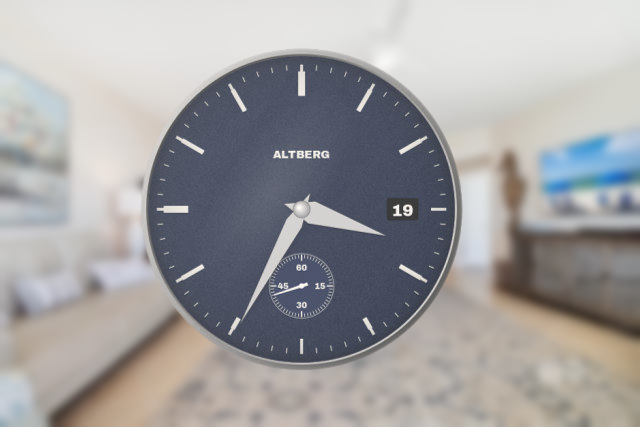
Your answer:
h=3 m=34 s=42
